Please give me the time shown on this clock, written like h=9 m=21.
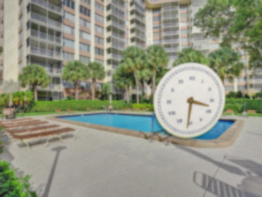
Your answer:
h=3 m=31
